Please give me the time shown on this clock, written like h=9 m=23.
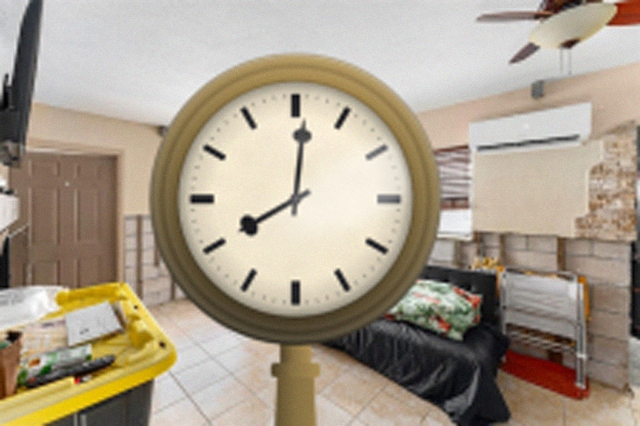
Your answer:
h=8 m=1
